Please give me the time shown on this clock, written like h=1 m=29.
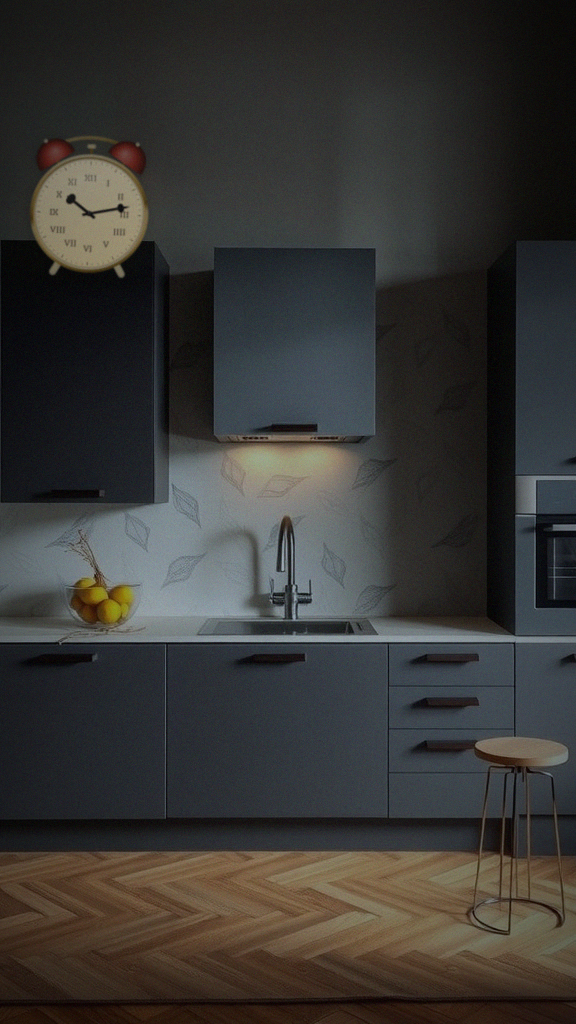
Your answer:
h=10 m=13
